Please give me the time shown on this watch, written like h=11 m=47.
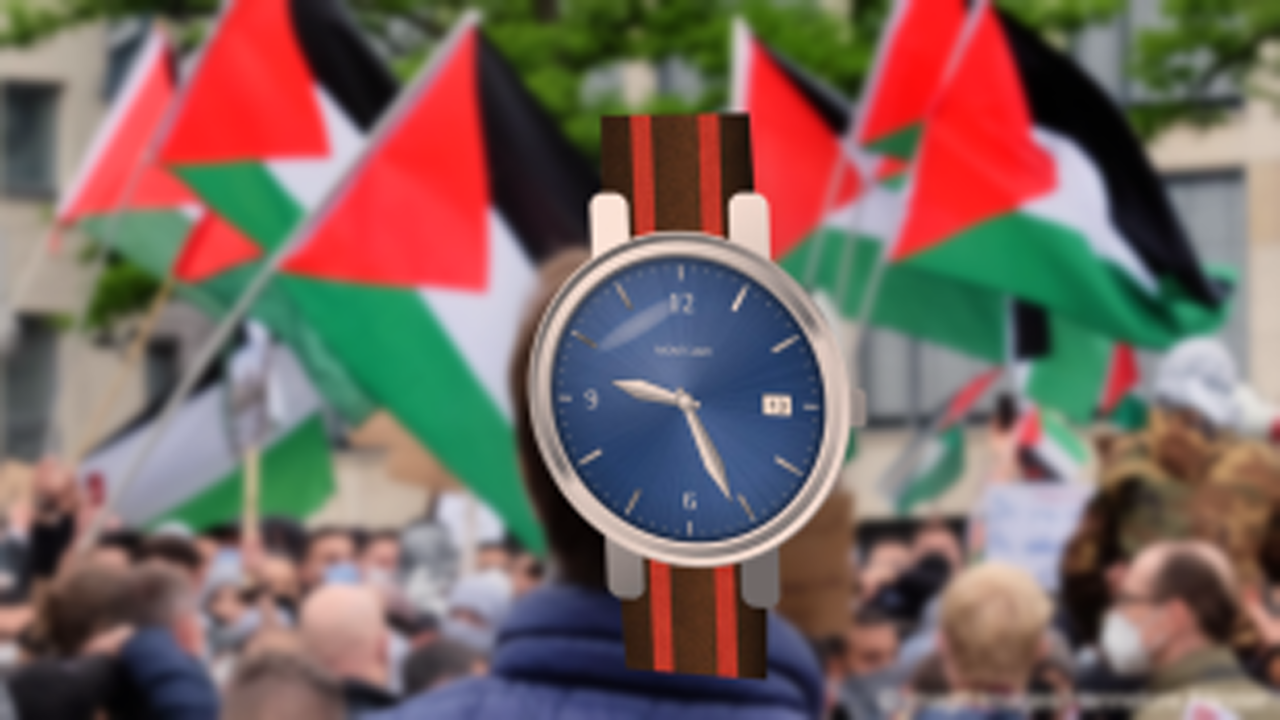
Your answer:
h=9 m=26
